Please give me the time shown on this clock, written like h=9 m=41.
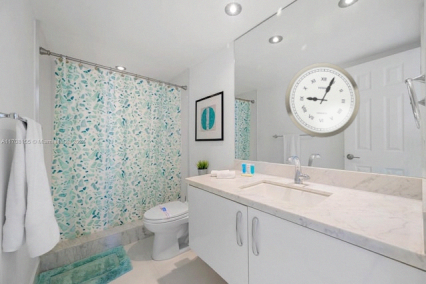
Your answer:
h=9 m=4
